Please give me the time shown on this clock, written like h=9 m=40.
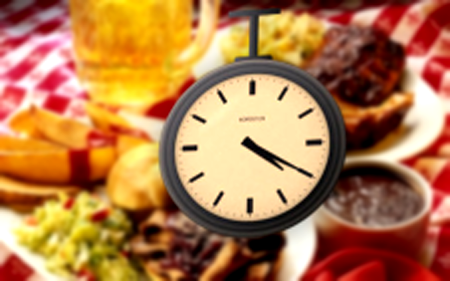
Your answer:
h=4 m=20
